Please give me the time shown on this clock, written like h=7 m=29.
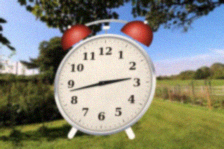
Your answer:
h=2 m=43
